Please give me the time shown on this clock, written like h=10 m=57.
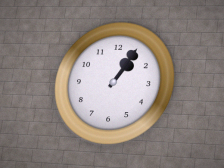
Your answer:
h=1 m=5
